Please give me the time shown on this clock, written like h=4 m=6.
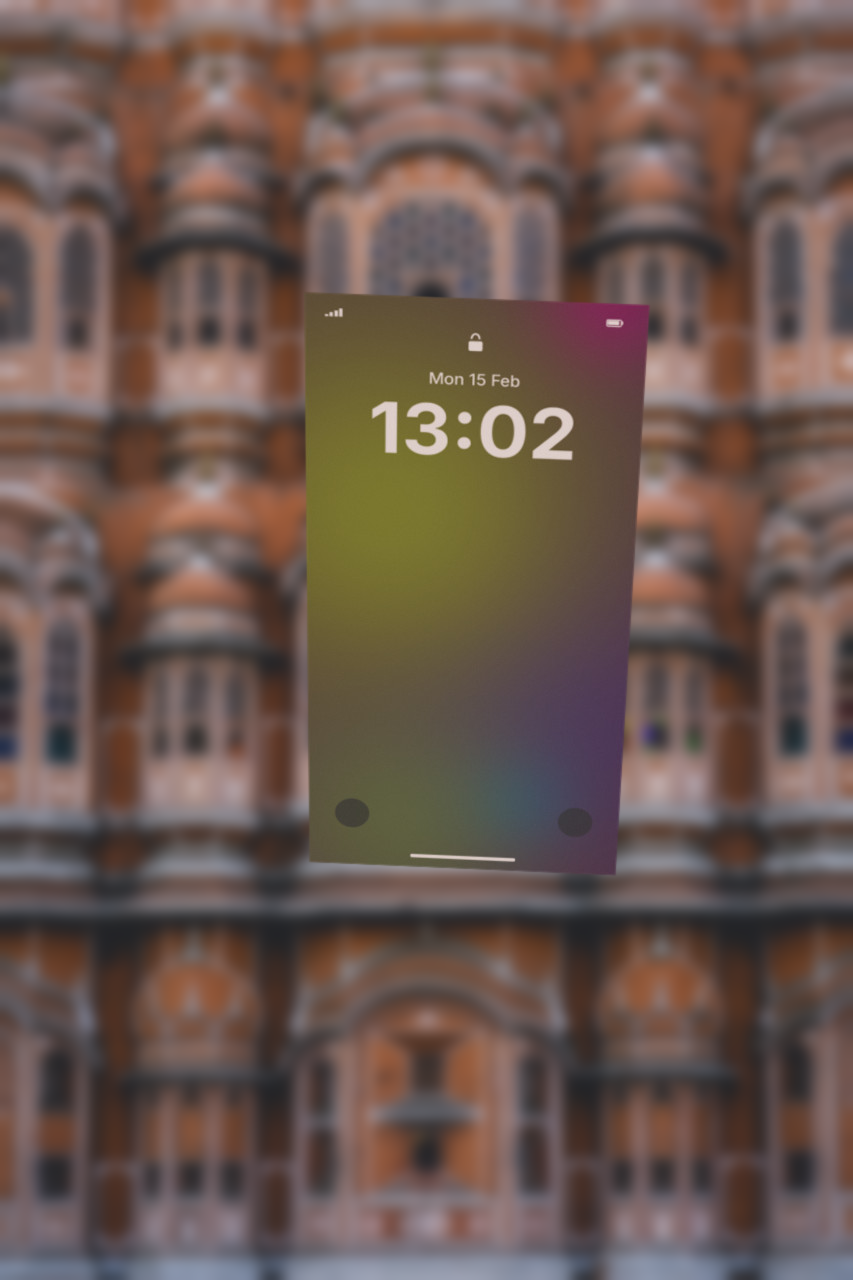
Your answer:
h=13 m=2
